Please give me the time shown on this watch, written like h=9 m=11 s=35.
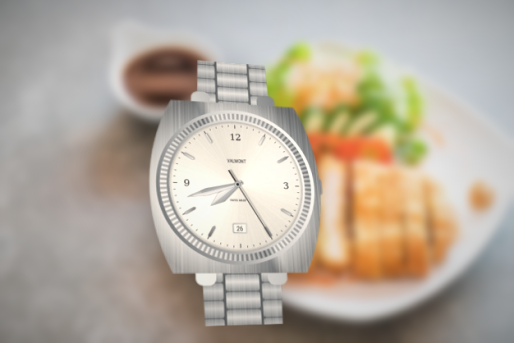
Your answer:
h=7 m=42 s=25
